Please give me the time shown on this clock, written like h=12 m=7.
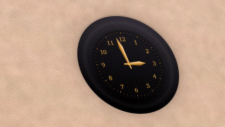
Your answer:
h=2 m=58
